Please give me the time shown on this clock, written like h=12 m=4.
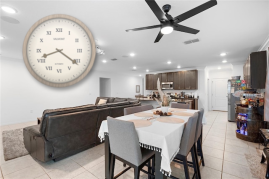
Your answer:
h=8 m=21
